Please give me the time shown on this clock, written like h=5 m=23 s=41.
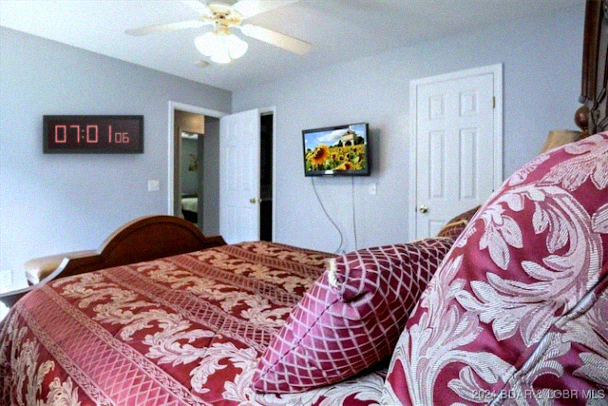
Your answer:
h=7 m=1 s=6
